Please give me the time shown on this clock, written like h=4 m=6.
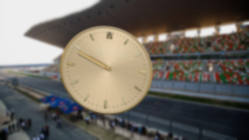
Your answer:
h=9 m=49
